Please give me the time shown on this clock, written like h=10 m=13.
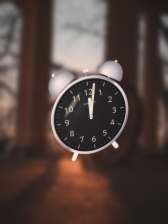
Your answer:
h=12 m=2
